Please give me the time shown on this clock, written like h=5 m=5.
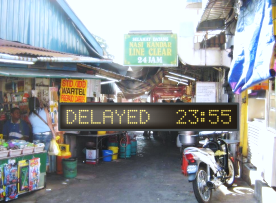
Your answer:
h=23 m=55
